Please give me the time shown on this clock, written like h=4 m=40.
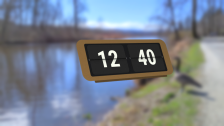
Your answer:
h=12 m=40
